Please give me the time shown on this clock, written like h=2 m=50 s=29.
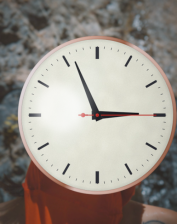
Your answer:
h=2 m=56 s=15
